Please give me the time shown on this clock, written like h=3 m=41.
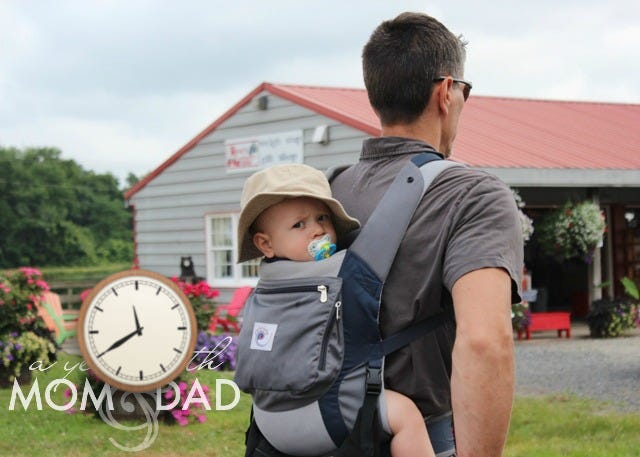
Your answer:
h=11 m=40
